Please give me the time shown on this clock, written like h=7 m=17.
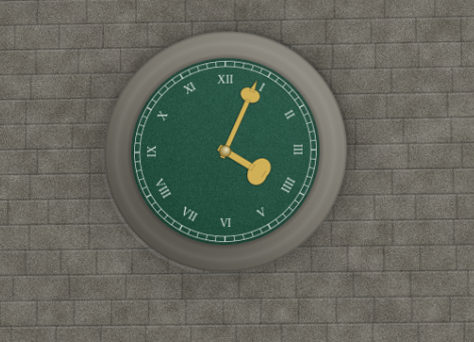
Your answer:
h=4 m=4
